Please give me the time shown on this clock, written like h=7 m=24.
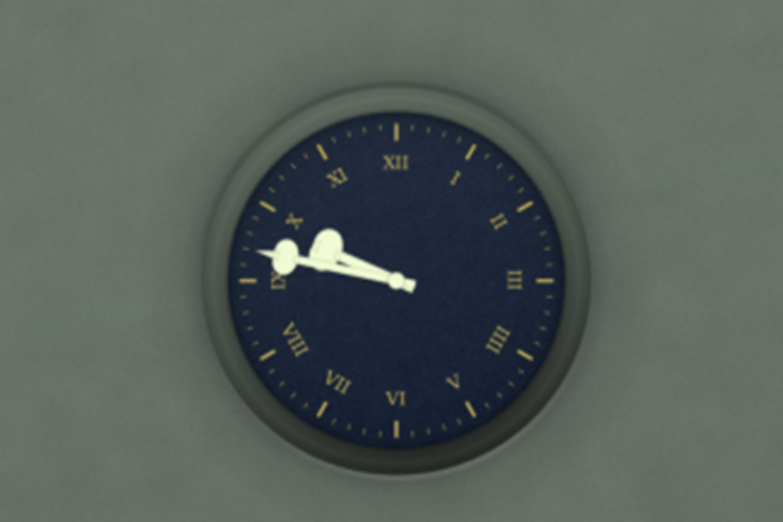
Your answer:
h=9 m=47
